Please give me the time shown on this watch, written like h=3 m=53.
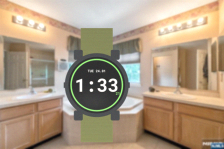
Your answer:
h=1 m=33
